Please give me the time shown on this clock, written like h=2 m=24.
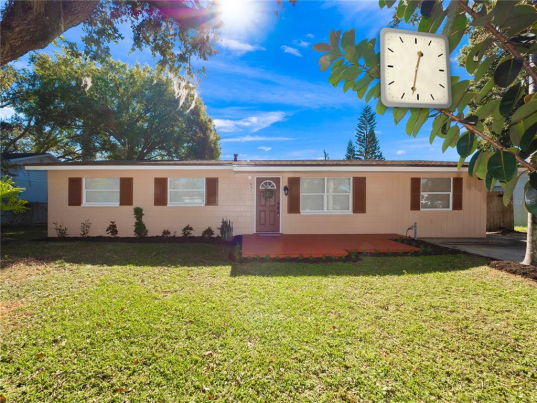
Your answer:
h=12 m=32
